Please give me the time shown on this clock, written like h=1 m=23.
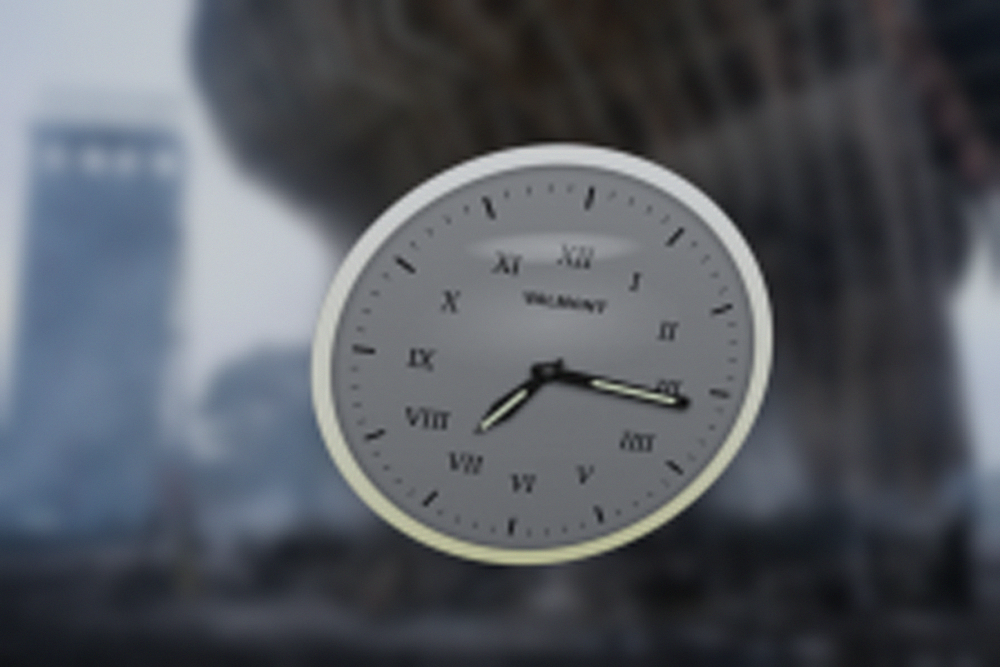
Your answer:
h=7 m=16
